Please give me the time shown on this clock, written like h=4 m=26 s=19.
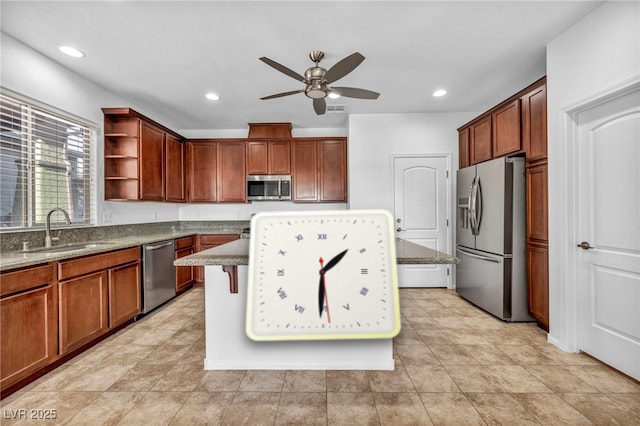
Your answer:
h=1 m=30 s=29
